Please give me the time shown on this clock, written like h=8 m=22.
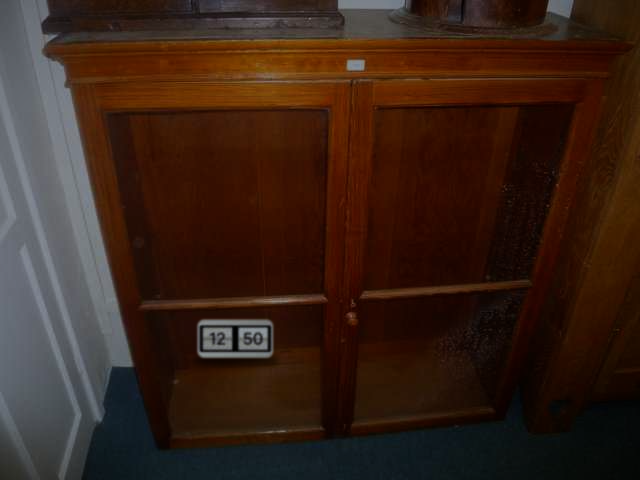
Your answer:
h=12 m=50
